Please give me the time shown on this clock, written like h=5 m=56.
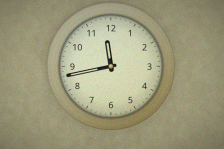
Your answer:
h=11 m=43
